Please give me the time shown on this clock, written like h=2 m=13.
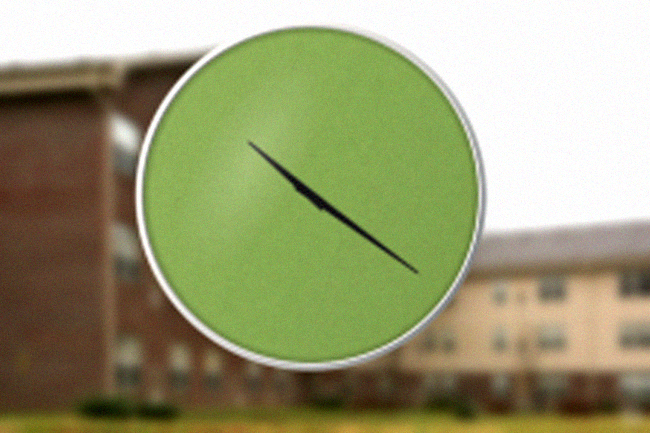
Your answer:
h=10 m=21
